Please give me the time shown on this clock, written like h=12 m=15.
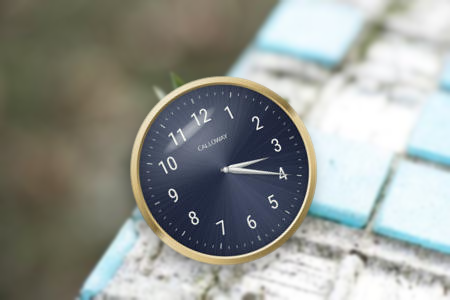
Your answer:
h=3 m=20
